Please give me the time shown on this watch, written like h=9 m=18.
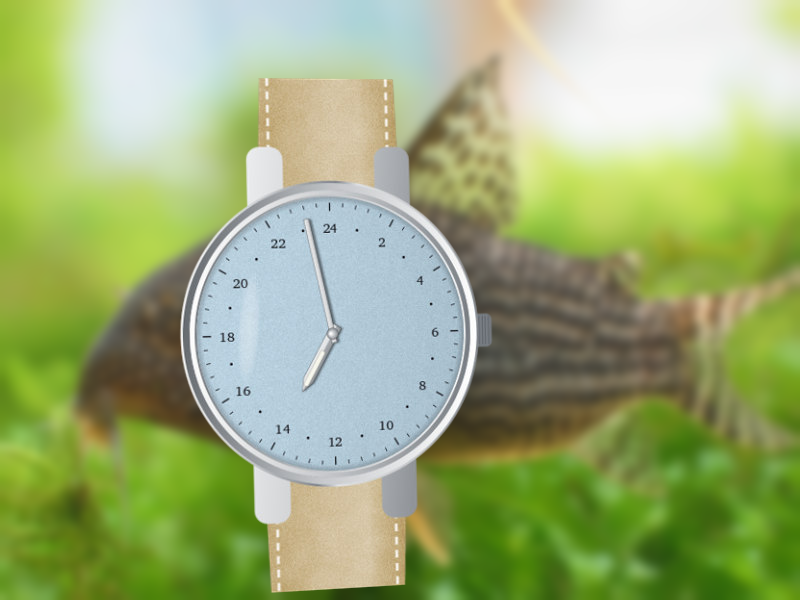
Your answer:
h=13 m=58
